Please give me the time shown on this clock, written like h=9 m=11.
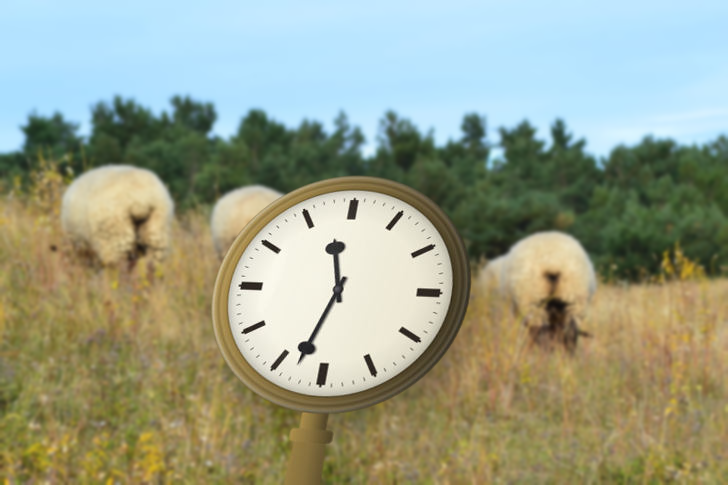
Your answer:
h=11 m=33
